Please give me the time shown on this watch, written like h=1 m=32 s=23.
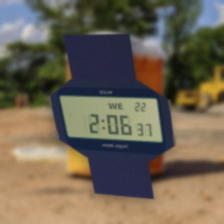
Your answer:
h=2 m=6 s=37
